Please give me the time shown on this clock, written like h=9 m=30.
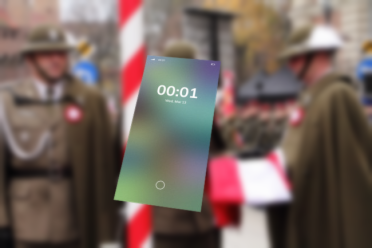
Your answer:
h=0 m=1
